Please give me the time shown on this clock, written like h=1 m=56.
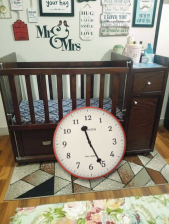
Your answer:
h=11 m=26
